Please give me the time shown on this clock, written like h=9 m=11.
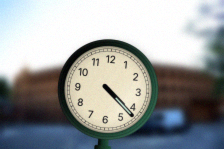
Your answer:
h=4 m=22
